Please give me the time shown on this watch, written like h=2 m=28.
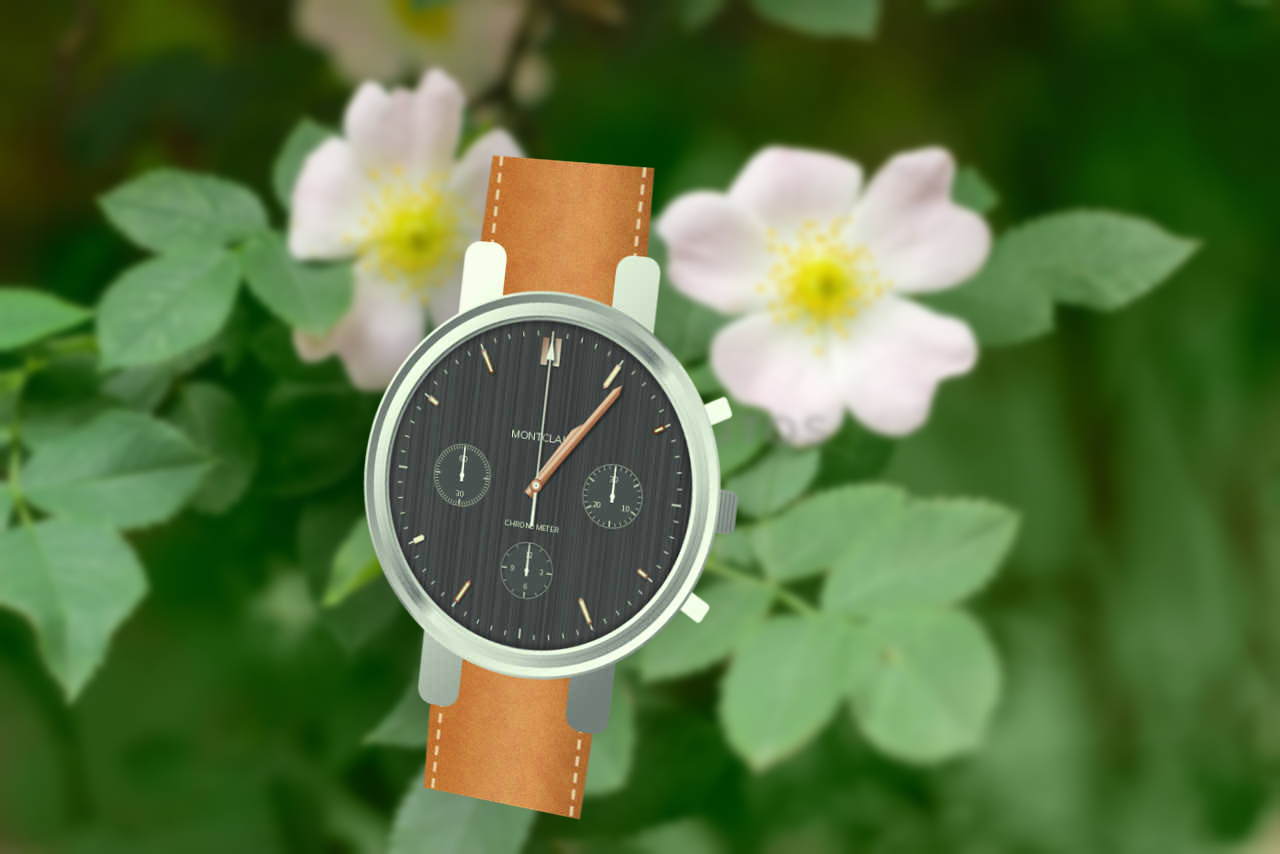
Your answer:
h=1 m=6
